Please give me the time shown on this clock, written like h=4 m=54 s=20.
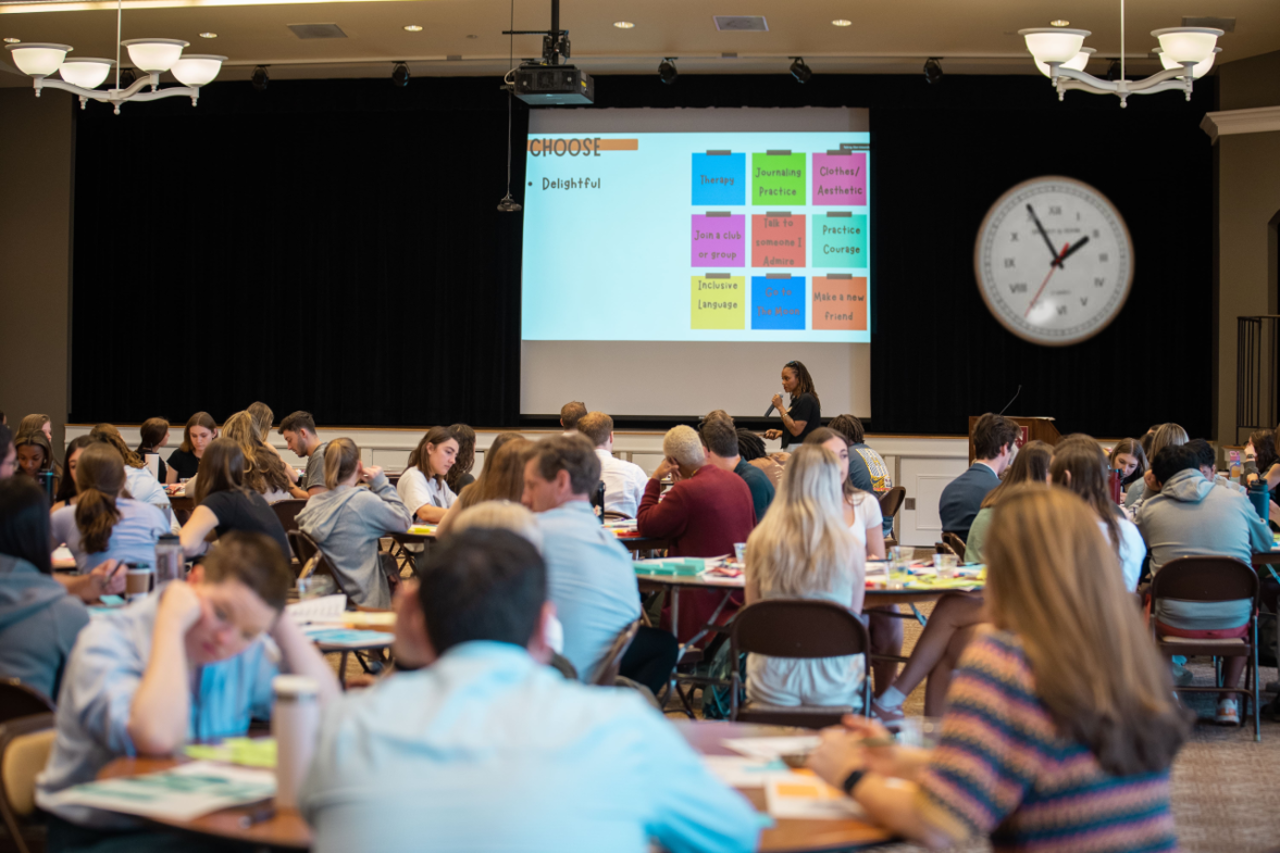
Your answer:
h=1 m=55 s=36
